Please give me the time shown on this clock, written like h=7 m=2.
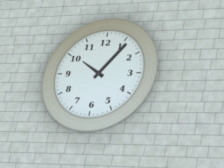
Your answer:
h=10 m=6
